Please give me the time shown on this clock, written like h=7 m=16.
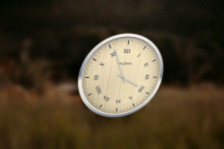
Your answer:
h=3 m=56
